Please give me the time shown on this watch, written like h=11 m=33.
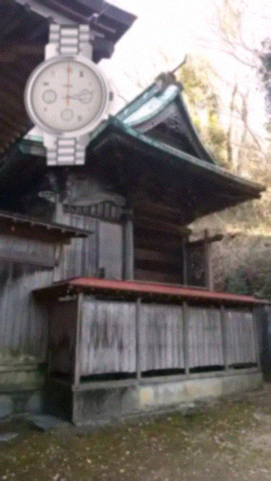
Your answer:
h=3 m=13
